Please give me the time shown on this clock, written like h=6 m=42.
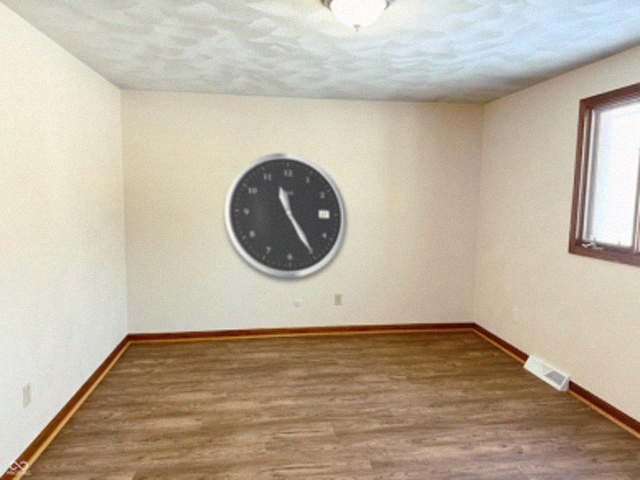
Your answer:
h=11 m=25
